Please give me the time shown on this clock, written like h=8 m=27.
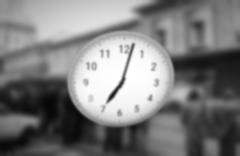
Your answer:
h=7 m=2
